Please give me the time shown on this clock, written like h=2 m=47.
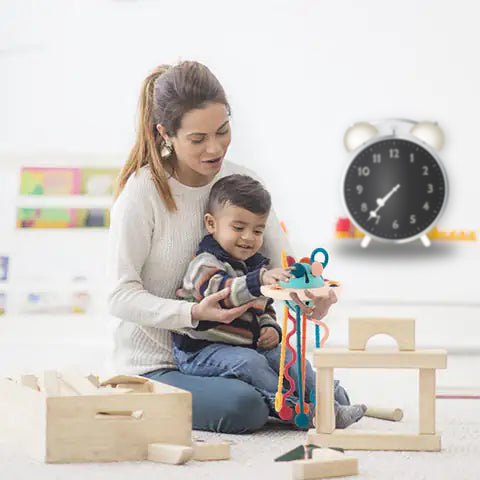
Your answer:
h=7 m=37
